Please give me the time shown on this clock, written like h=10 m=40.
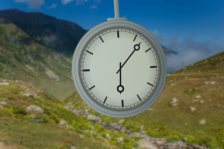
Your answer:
h=6 m=7
